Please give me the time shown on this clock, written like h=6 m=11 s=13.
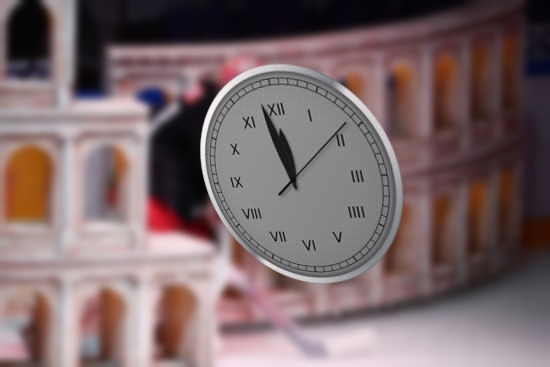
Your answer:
h=11 m=58 s=9
